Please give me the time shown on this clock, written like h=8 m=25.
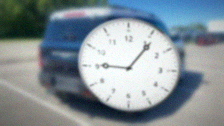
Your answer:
h=9 m=6
